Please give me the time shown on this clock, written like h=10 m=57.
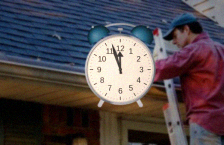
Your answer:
h=11 m=57
